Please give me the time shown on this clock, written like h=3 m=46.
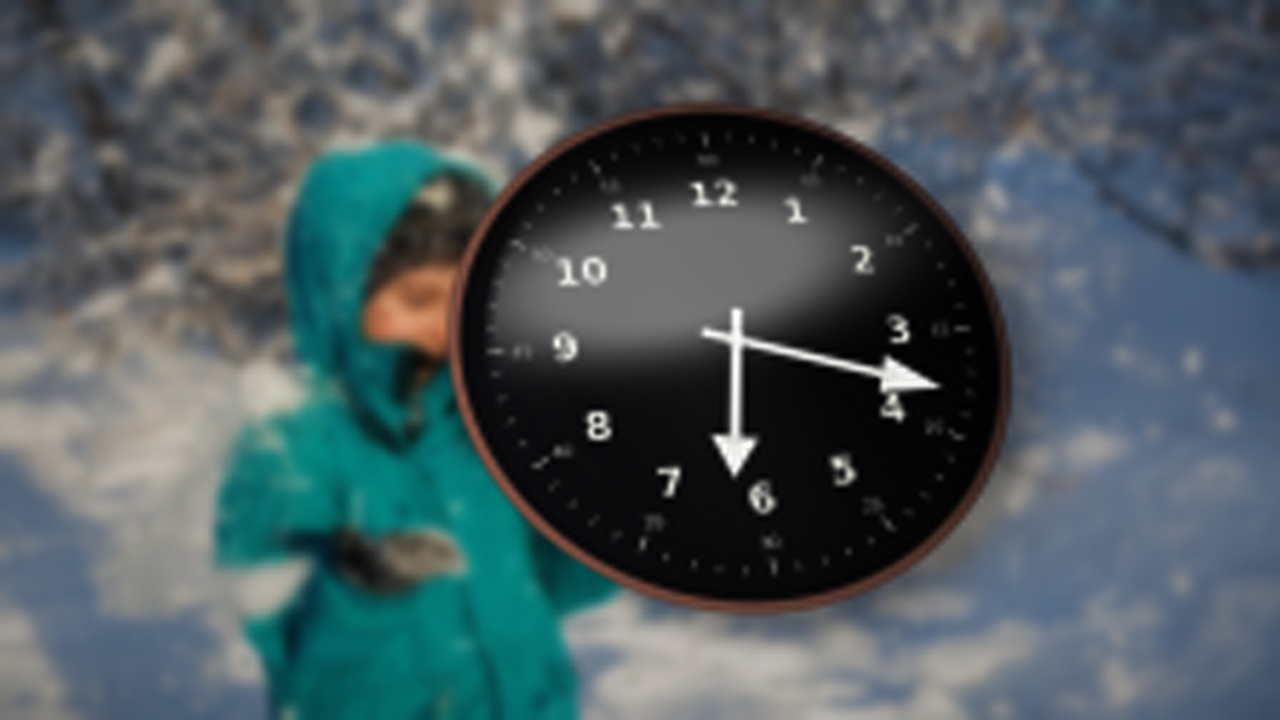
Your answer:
h=6 m=18
